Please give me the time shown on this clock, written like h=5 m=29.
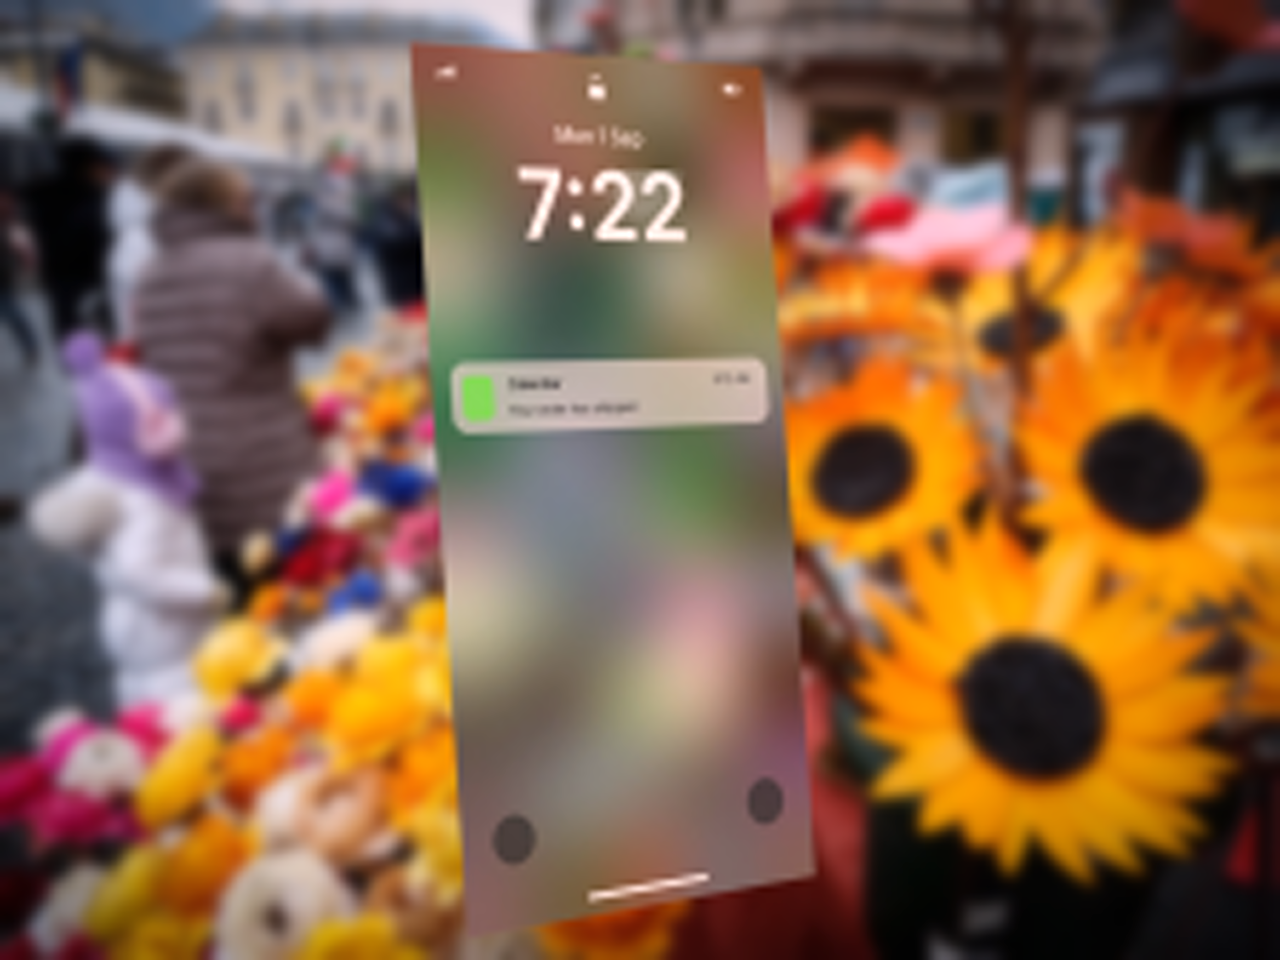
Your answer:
h=7 m=22
